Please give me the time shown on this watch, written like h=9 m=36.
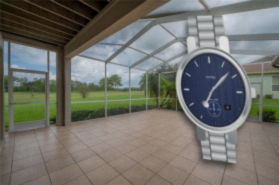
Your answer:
h=7 m=8
